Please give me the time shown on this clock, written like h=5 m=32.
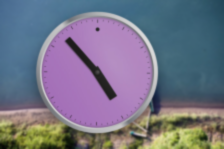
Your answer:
h=4 m=53
